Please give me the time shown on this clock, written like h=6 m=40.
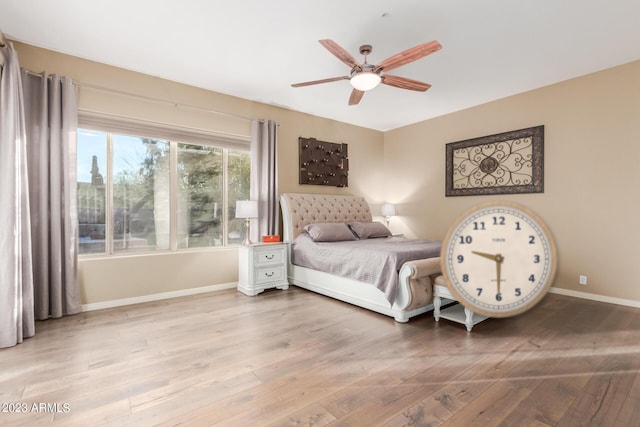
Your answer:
h=9 m=30
